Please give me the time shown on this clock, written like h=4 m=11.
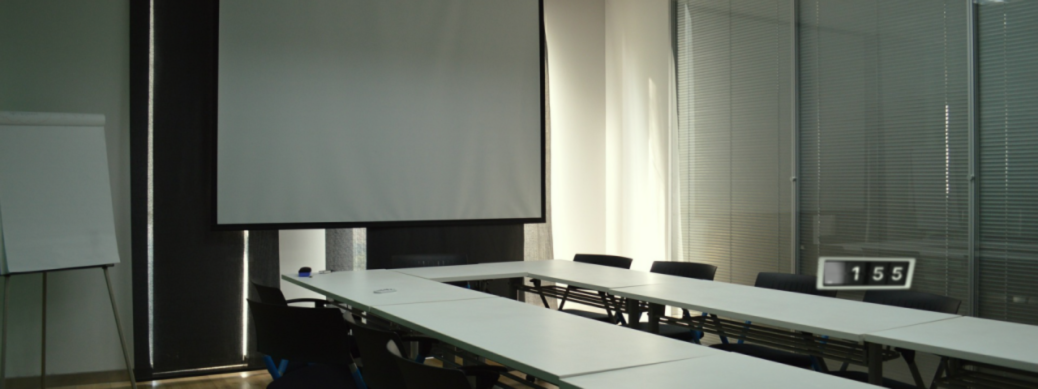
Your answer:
h=1 m=55
